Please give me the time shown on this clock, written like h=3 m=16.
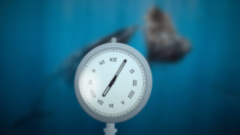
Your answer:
h=7 m=5
